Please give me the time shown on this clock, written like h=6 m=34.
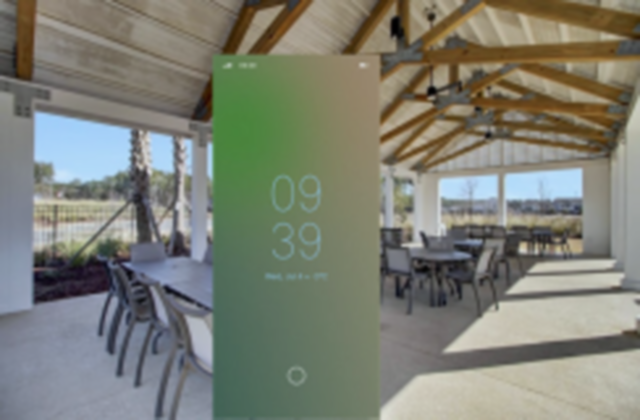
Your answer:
h=9 m=39
